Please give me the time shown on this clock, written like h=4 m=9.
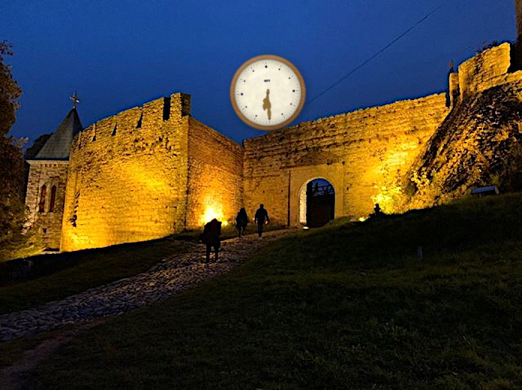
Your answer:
h=6 m=30
